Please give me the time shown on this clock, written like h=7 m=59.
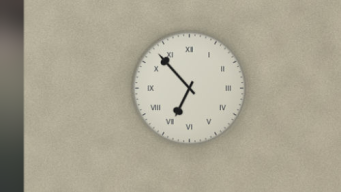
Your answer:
h=6 m=53
